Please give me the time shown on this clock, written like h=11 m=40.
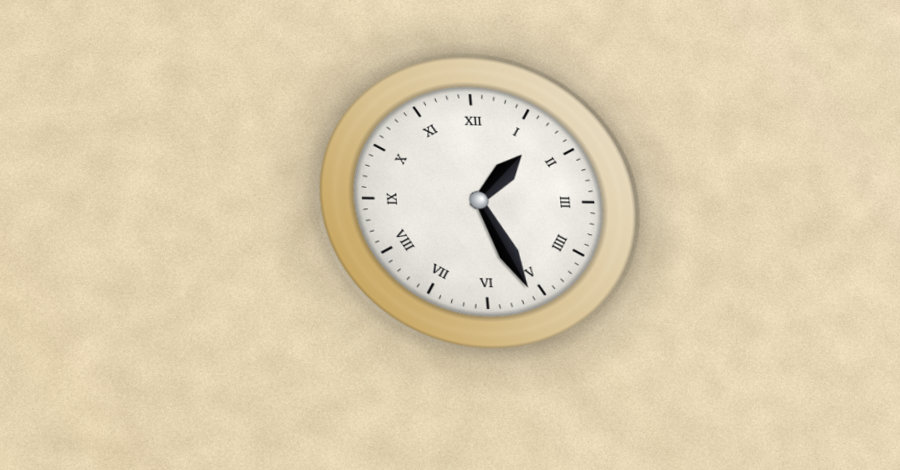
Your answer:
h=1 m=26
